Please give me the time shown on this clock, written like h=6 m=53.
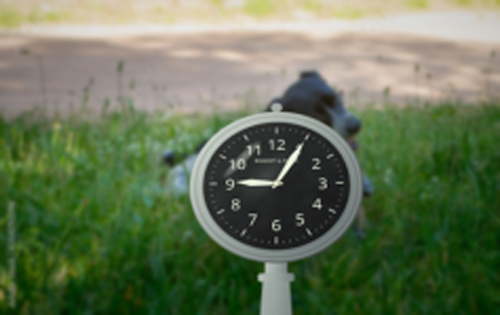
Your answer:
h=9 m=5
